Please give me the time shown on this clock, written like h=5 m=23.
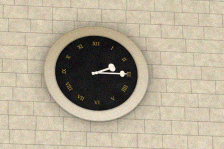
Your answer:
h=2 m=15
